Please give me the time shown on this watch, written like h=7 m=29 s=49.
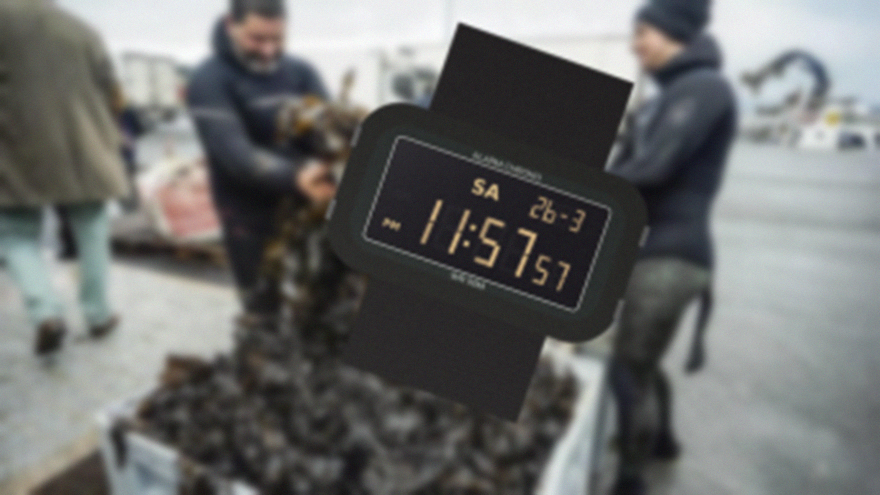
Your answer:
h=11 m=57 s=57
